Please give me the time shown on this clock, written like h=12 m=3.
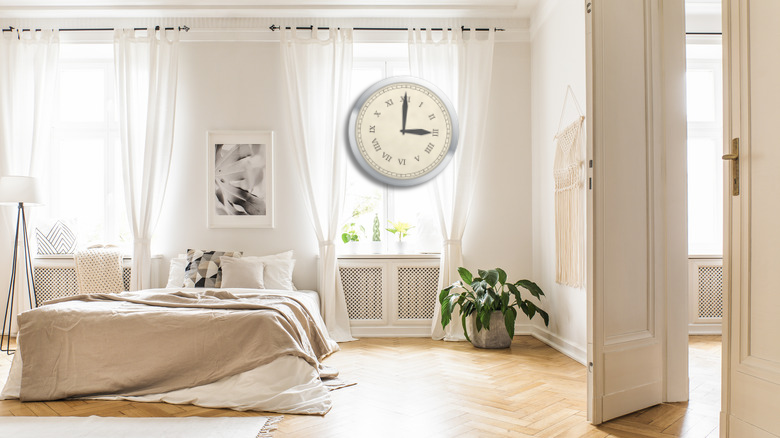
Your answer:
h=3 m=0
